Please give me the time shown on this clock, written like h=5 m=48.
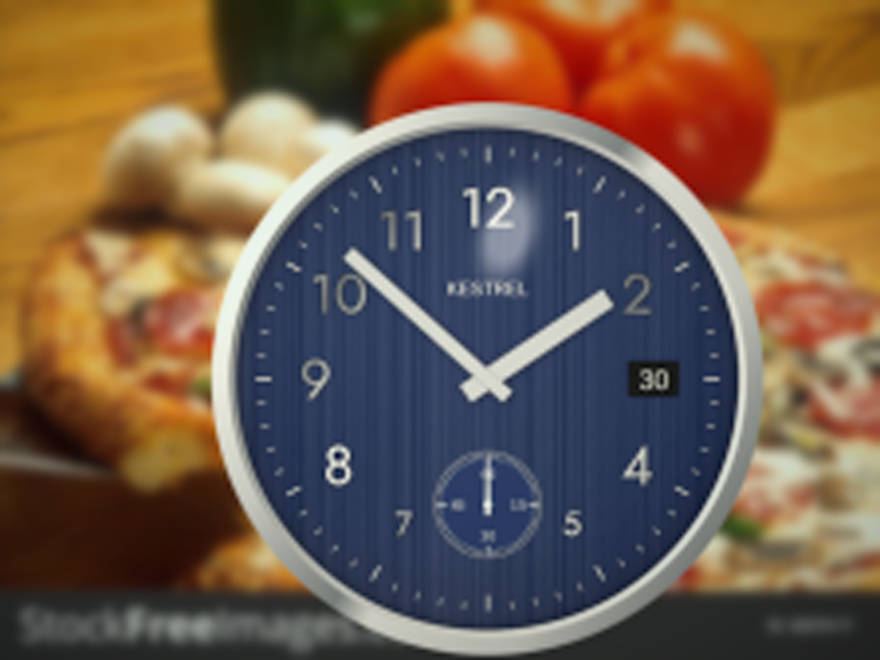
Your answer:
h=1 m=52
